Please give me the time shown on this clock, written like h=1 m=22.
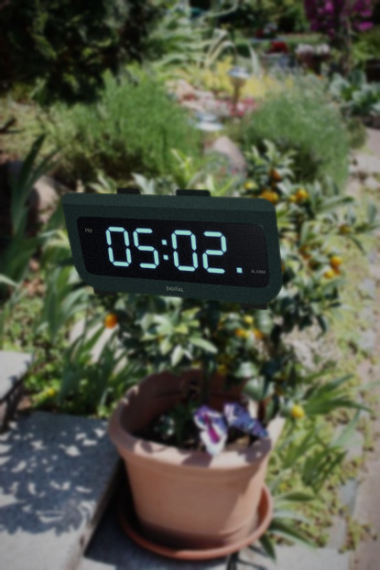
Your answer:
h=5 m=2
